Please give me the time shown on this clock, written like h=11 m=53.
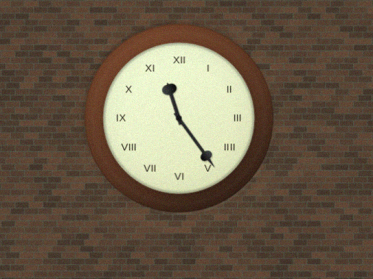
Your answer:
h=11 m=24
